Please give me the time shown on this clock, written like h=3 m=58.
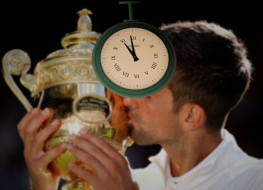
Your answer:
h=10 m=59
